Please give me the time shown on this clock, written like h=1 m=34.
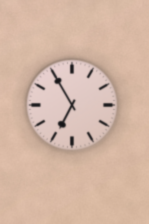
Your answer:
h=6 m=55
